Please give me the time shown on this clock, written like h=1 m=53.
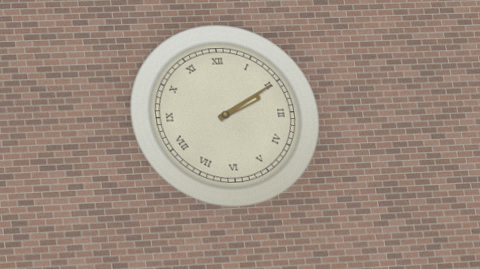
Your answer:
h=2 m=10
